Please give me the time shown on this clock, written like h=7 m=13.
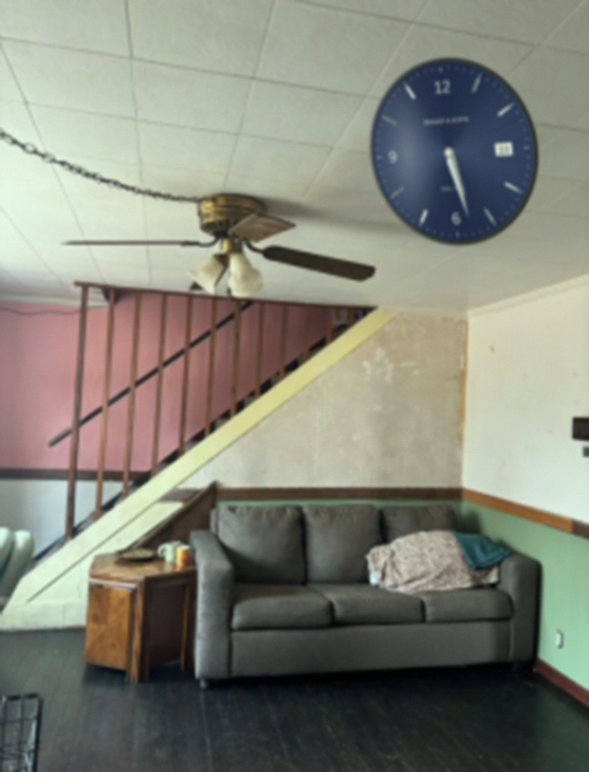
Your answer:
h=5 m=28
